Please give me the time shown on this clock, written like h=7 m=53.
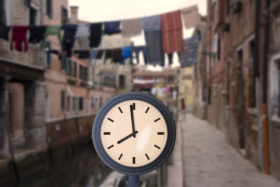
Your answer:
h=7 m=59
